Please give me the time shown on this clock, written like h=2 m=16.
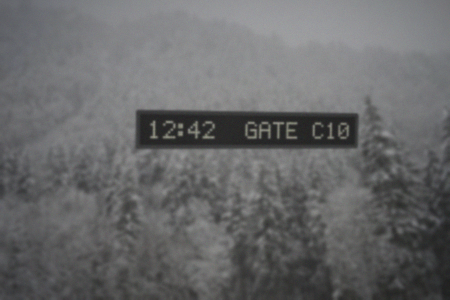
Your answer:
h=12 m=42
